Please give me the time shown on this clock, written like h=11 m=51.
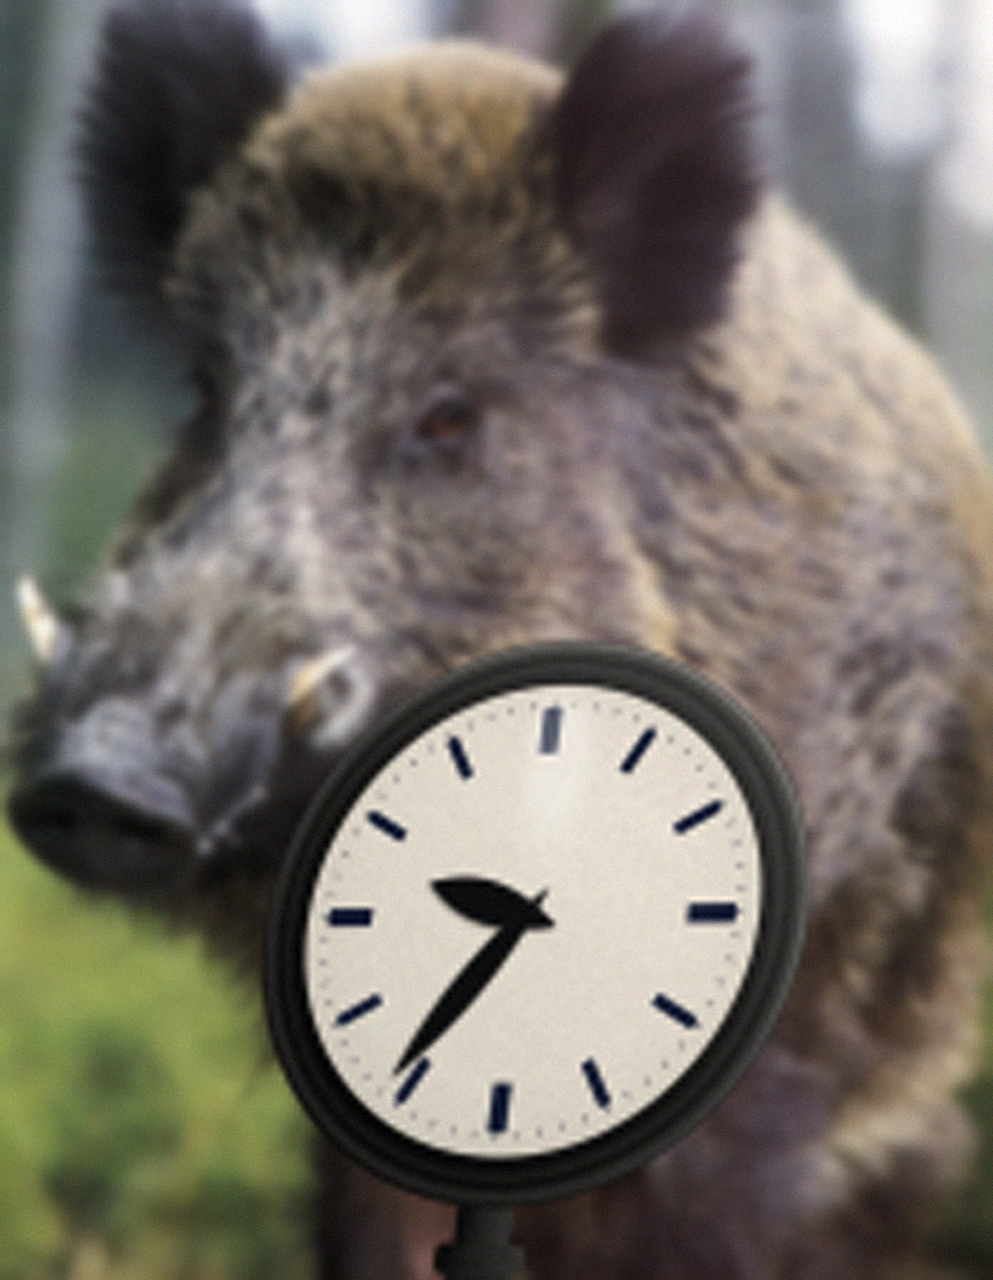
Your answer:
h=9 m=36
